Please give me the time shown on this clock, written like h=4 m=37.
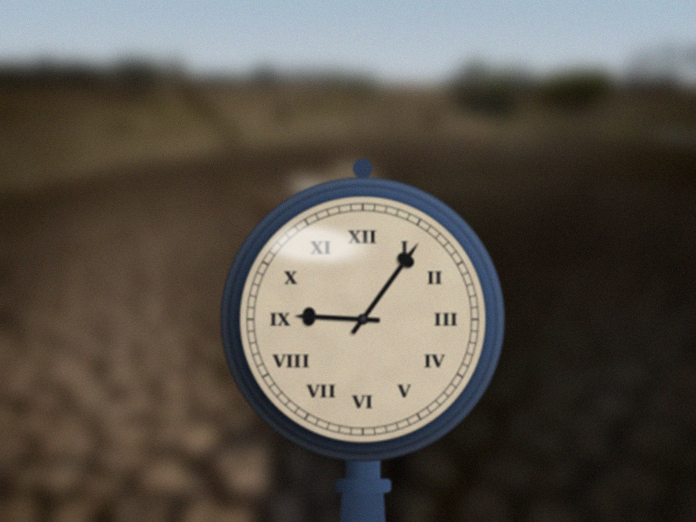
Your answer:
h=9 m=6
